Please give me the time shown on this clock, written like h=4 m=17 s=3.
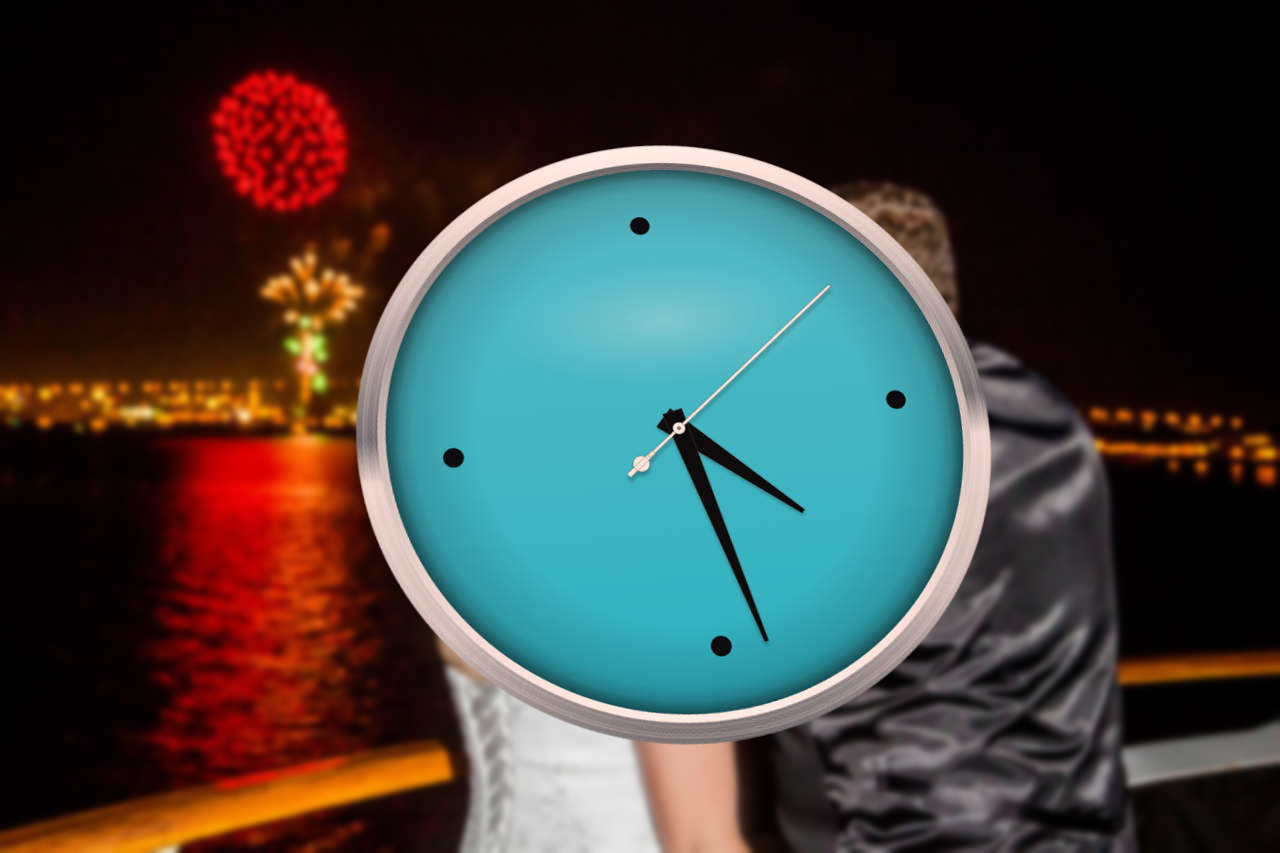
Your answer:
h=4 m=28 s=9
